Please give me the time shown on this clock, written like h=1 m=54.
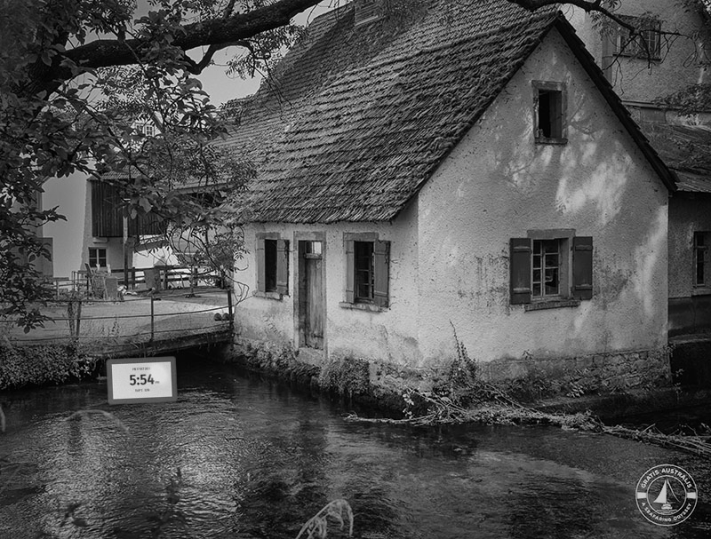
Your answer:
h=5 m=54
